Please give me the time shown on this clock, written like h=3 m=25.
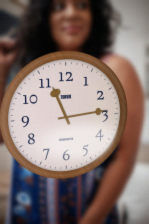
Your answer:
h=11 m=14
